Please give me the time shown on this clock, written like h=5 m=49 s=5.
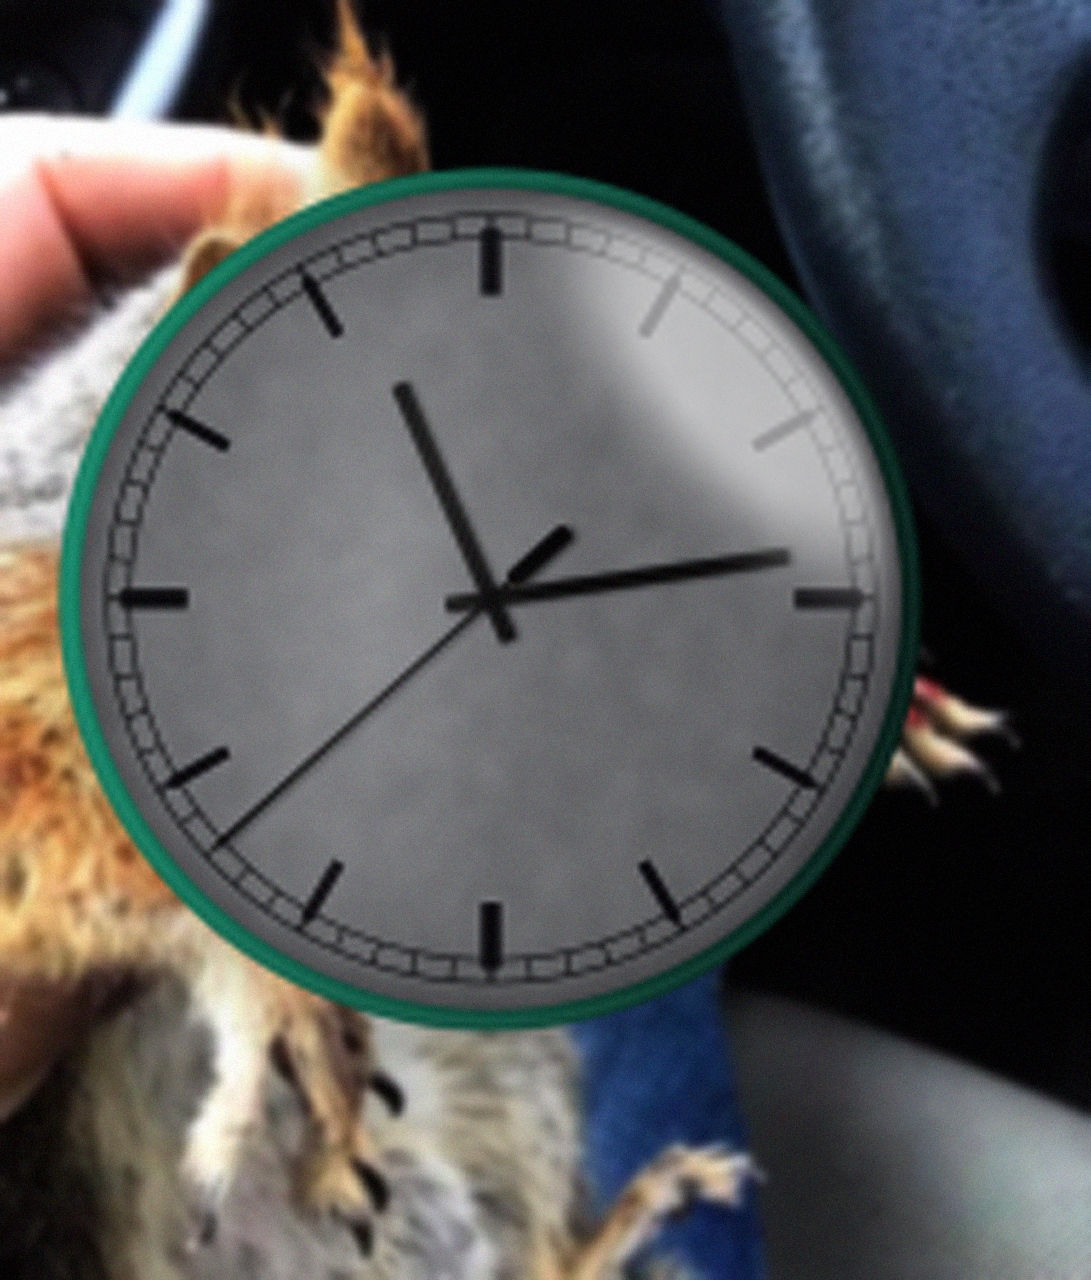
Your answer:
h=11 m=13 s=38
